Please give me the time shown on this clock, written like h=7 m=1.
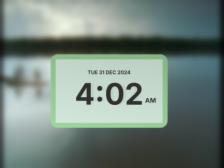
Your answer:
h=4 m=2
